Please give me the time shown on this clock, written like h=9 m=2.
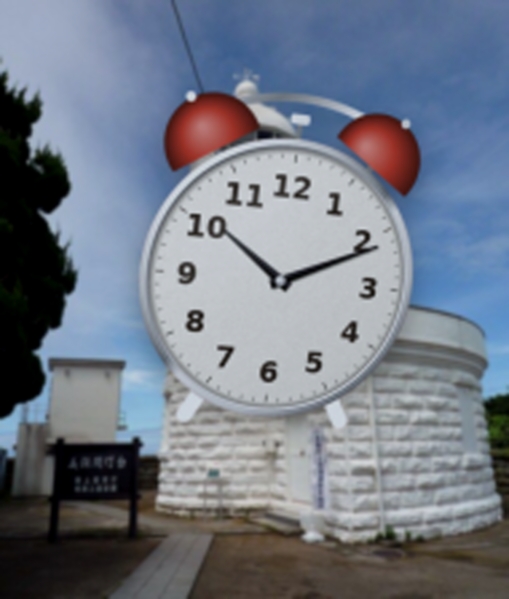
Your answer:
h=10 m=11
